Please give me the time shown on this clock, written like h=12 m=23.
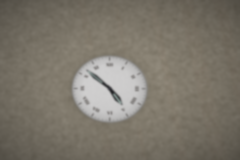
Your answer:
h=4 m=52
